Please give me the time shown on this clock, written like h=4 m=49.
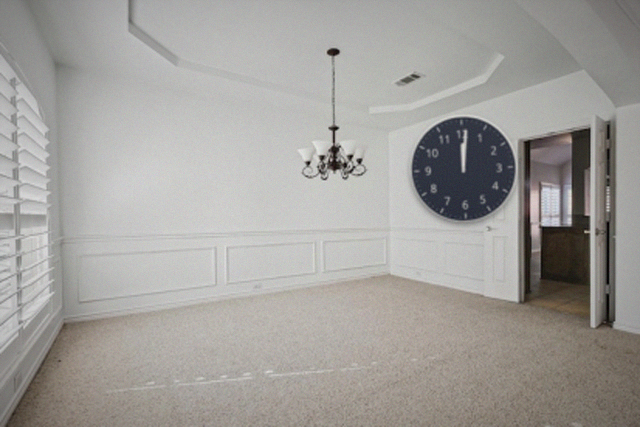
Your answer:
h=12 m=1
